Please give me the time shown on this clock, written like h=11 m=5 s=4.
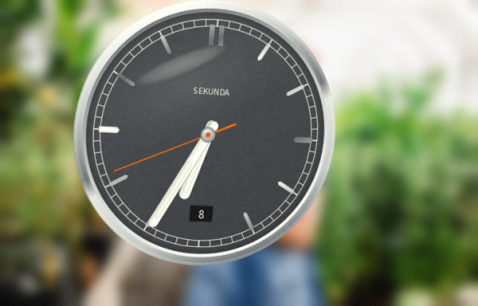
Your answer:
h=6 m=34 s=41
